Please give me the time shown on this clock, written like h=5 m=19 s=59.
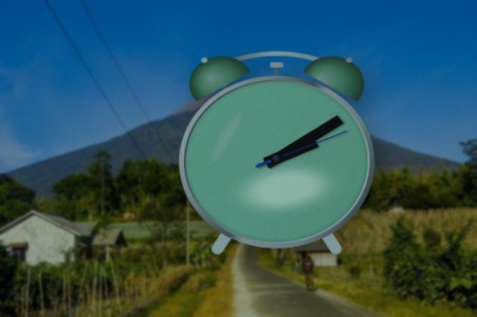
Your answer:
h=2 m=9 s=11
